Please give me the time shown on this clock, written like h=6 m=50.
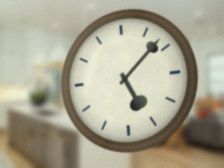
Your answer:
h=5 m=8
